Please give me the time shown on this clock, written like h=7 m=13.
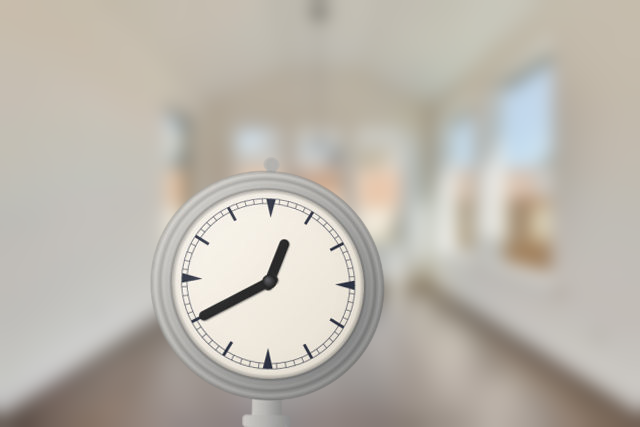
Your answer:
h=12 m=40
